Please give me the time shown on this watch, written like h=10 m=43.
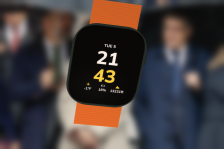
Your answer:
h=21 m=43
